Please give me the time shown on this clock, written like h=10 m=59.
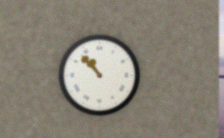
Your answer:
h=10 m=53
